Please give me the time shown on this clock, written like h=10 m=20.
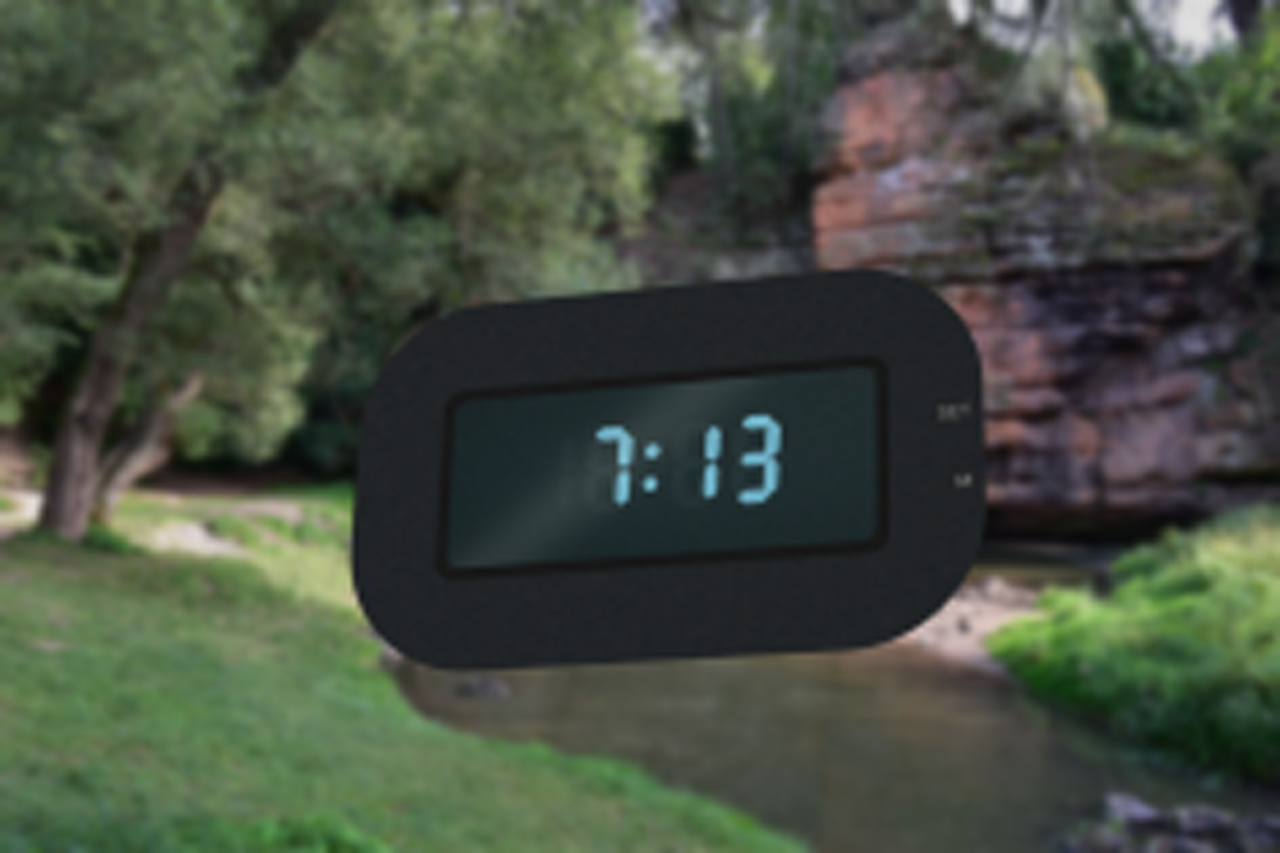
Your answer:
h=7 m=13
